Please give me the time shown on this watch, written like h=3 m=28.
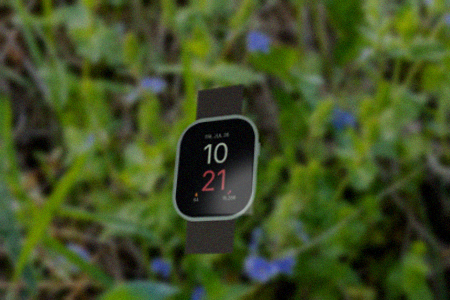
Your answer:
h=10 m=21
